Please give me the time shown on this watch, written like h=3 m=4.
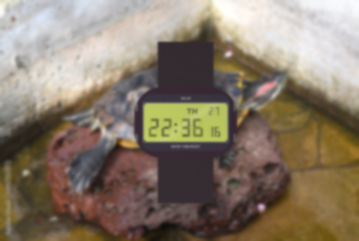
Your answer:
h=22 m=36
